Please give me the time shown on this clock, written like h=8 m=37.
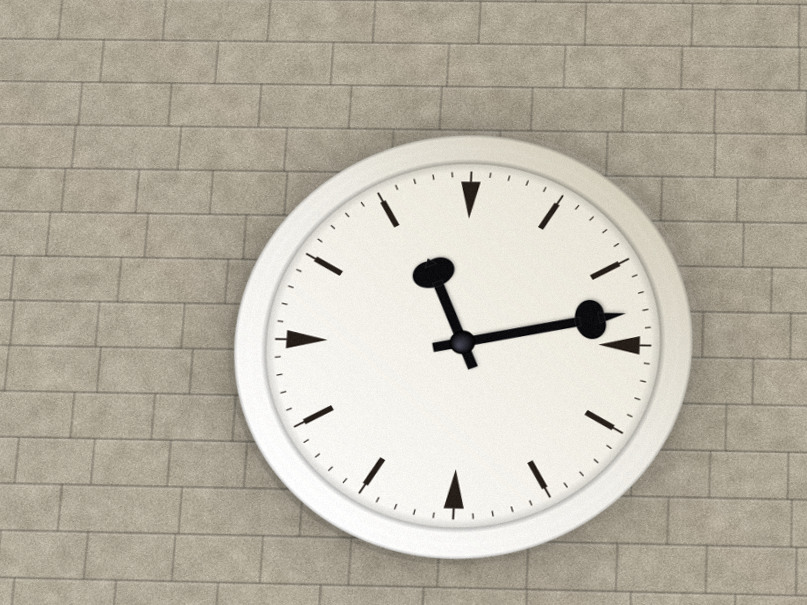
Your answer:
h=11 m=13
